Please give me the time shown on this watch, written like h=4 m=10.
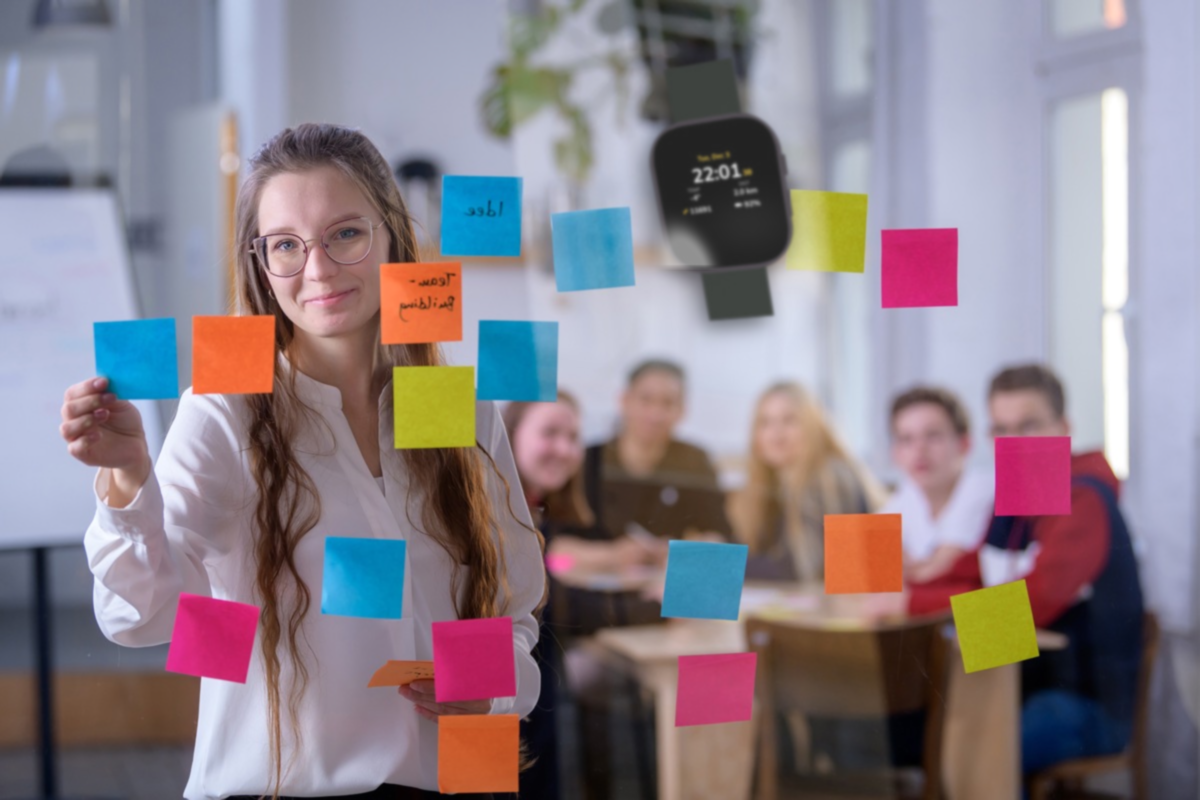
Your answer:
h=22 m=1
